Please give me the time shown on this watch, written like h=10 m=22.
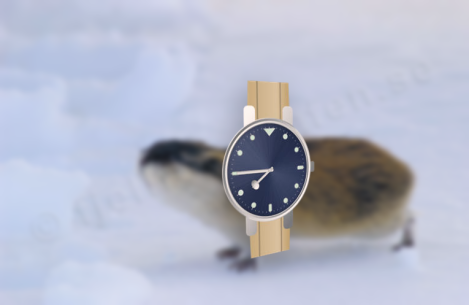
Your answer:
h=7 m=45
